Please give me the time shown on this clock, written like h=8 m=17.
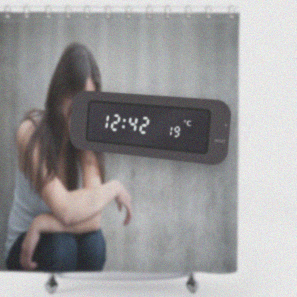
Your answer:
h=12 m=42
